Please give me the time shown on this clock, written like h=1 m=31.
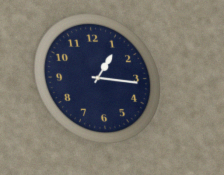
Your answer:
h=1 m=16
